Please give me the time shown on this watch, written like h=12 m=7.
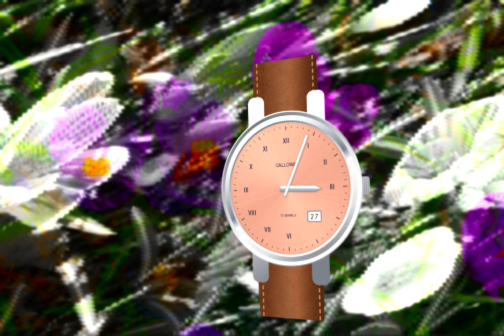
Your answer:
h=3 m=4
